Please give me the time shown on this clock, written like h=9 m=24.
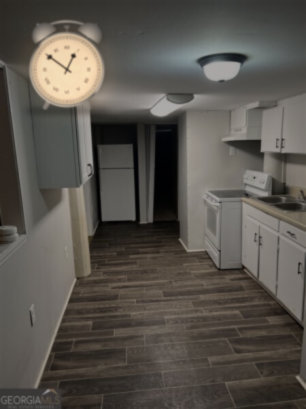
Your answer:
h=12 m=51
